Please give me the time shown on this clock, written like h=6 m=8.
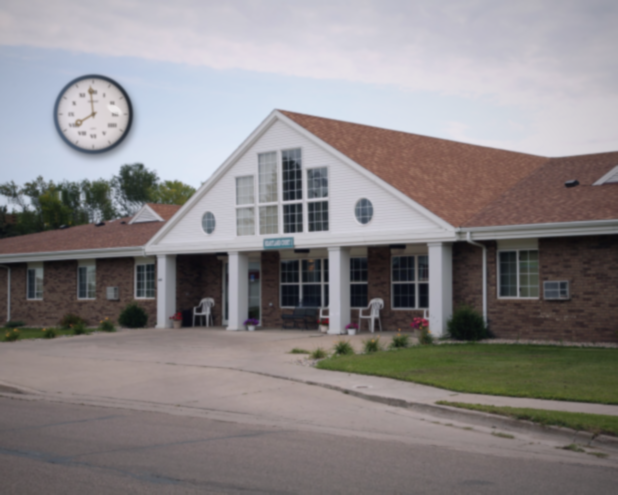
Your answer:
h=7 m=59
